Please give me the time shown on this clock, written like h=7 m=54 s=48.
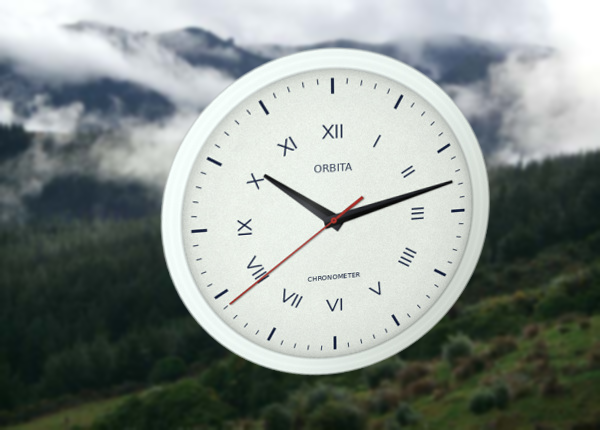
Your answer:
h=10 m=12 s=39
